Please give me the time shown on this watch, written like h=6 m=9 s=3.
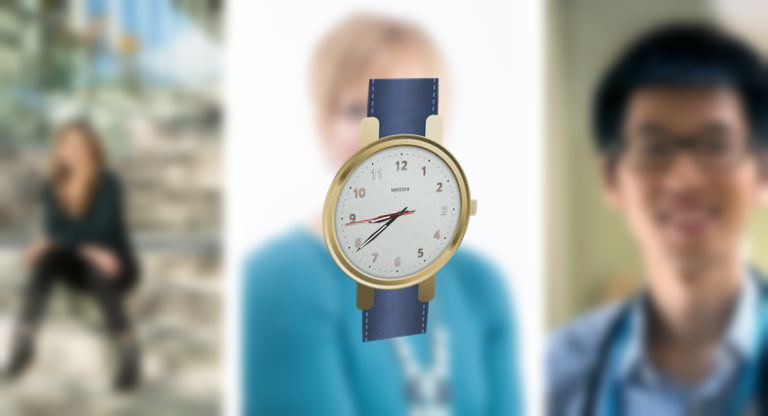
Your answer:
h=8 m=38 s=44
